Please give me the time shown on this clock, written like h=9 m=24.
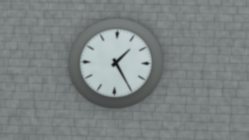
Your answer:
h=1 m=25
